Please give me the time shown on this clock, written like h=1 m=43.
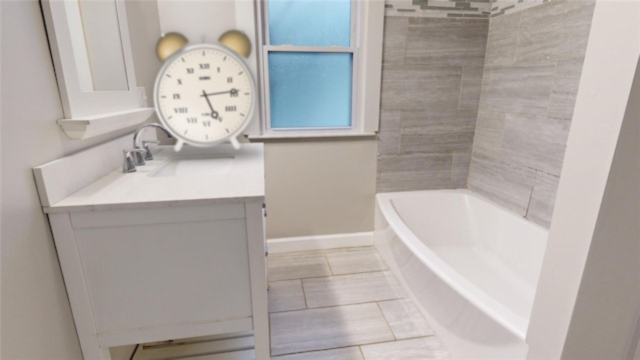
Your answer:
h=5 m=14
